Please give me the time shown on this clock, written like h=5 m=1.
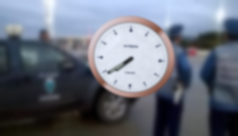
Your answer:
h=7 m=39
